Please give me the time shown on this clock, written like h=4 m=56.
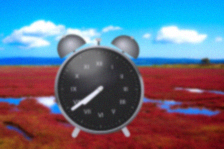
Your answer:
h=7 m=39
